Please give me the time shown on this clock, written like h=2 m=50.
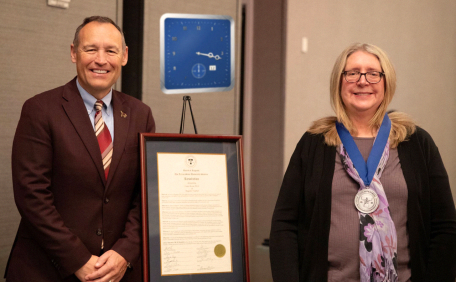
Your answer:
h=3 m=17
